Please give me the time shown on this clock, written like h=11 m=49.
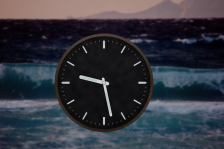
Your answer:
h=9 m=28
